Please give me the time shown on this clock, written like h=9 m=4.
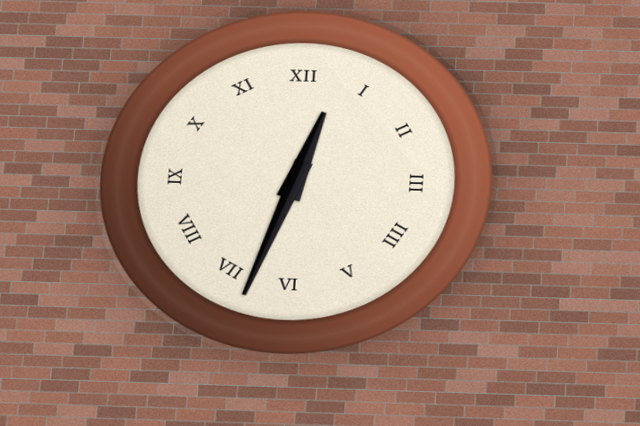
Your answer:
h=12 m=33
